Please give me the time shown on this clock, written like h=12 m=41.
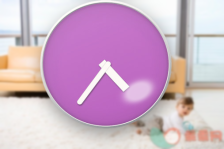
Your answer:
h=4 m=36
